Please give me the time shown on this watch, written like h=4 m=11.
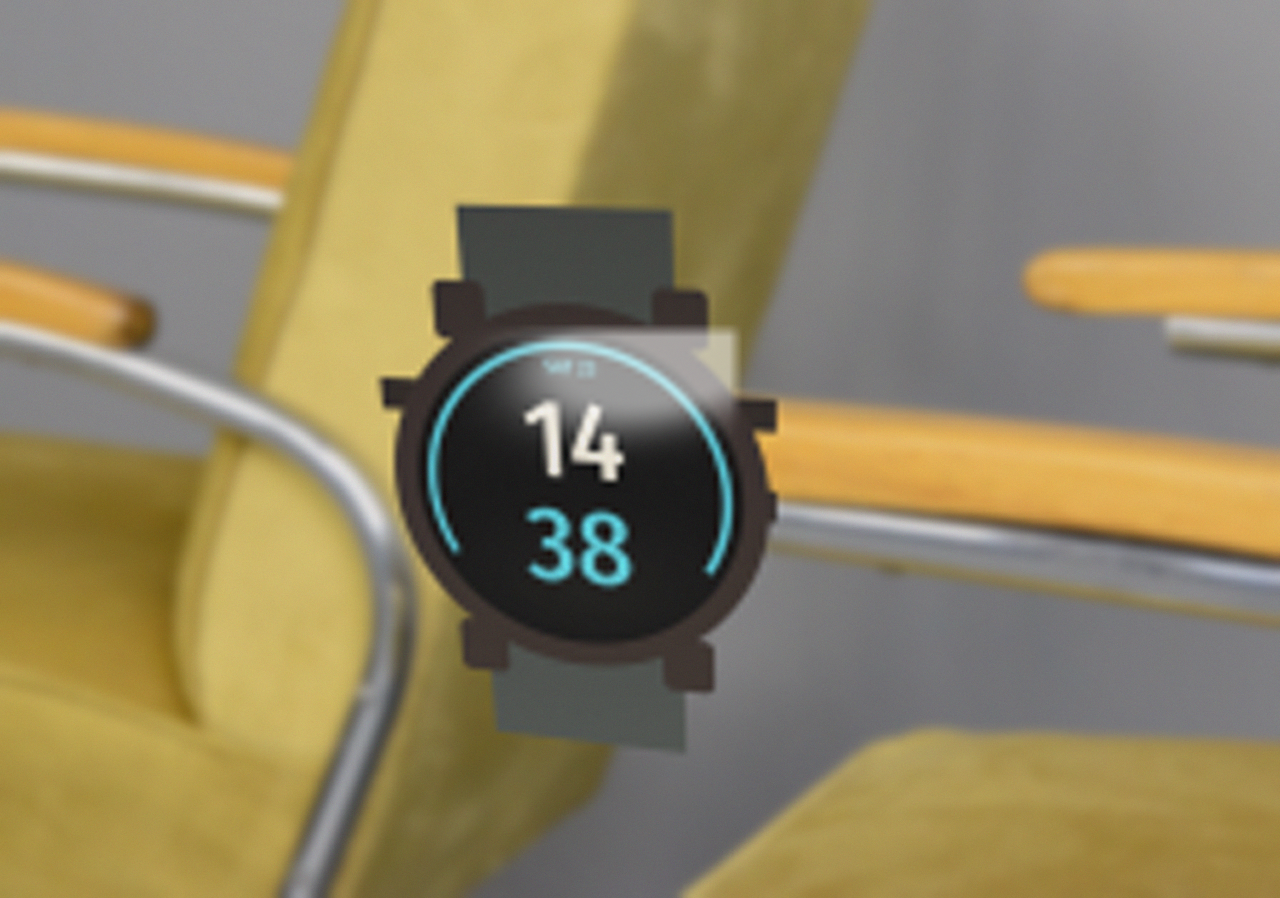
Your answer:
h=14 m=38
